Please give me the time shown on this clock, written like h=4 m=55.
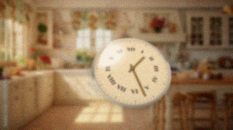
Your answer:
h=1 m=27
